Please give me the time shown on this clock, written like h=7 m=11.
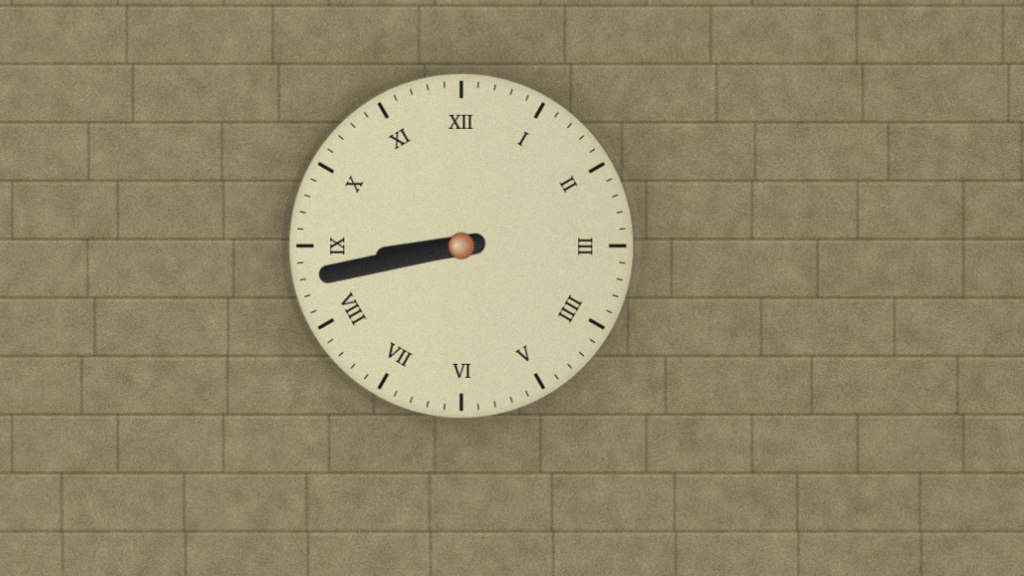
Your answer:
h=8 m=43
